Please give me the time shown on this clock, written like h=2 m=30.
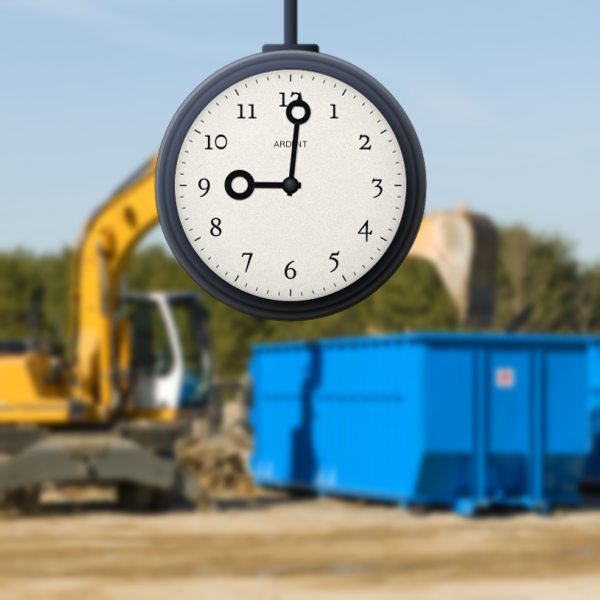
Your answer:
h=9 m=1
